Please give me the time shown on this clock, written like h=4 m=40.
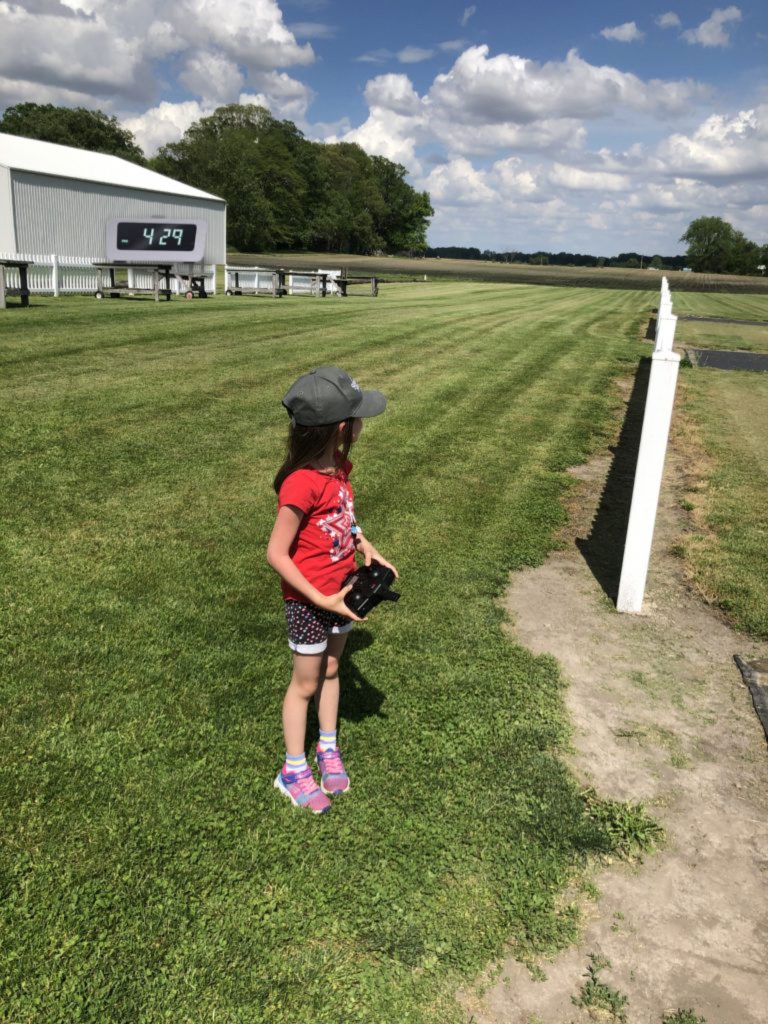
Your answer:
h=4 m=29
